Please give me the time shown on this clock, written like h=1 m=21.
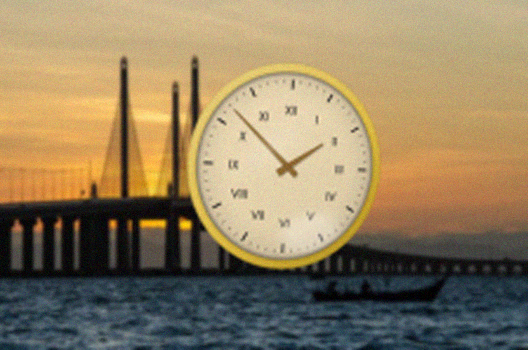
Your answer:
h=1 m=52
